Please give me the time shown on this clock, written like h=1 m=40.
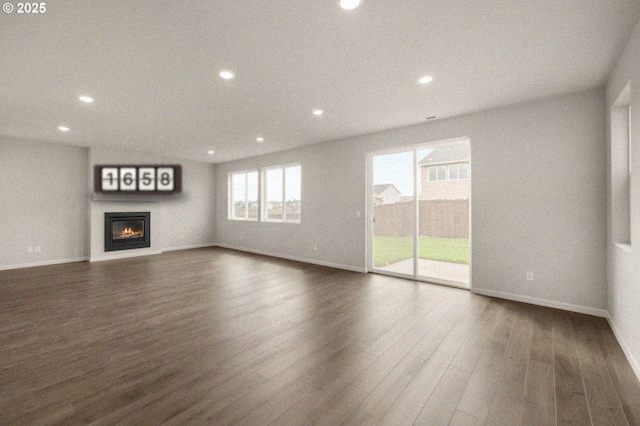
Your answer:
h=16 m=58
